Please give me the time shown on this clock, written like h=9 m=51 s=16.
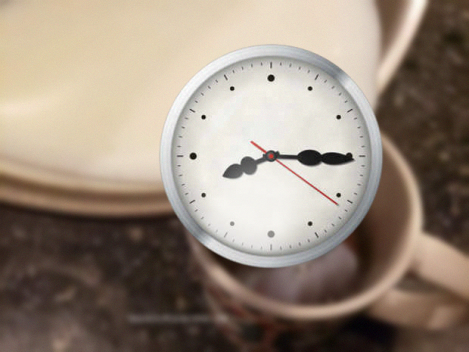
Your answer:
h=8 m=15 s=21
